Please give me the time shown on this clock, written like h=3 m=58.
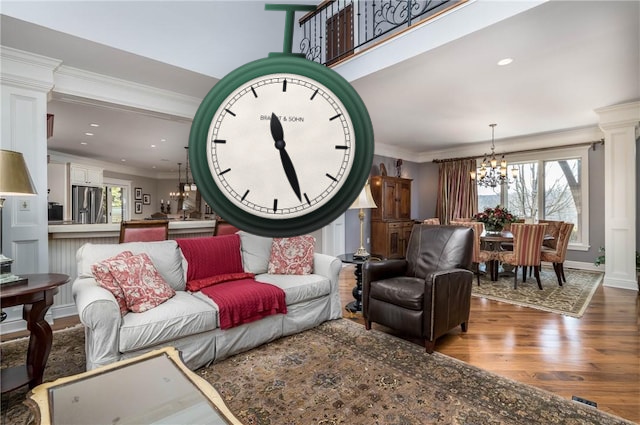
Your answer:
h=11 m=26
